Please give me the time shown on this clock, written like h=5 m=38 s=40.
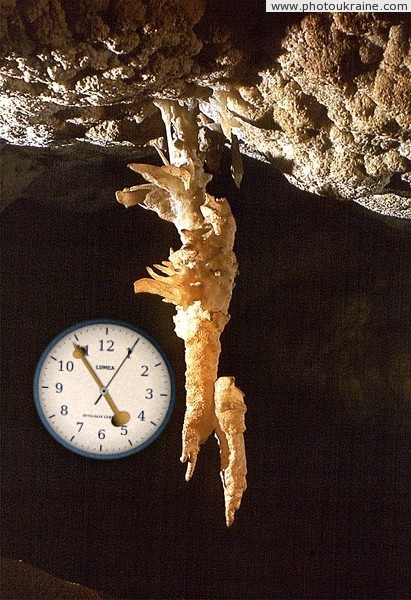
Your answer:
h=4 m=54 s=5
